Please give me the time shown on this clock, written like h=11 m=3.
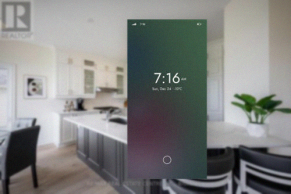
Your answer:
h=7 m=16
